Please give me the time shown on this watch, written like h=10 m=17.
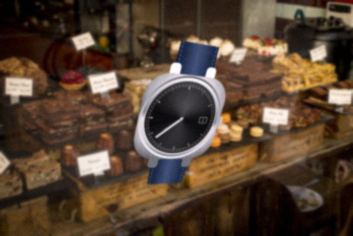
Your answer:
h=7 m=38
